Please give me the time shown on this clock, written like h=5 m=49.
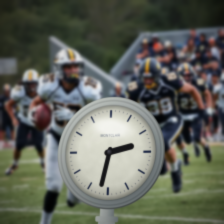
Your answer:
h=2 m=32
